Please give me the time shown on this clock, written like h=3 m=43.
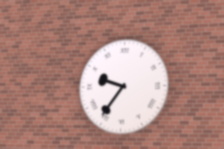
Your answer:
h=9 m=36
